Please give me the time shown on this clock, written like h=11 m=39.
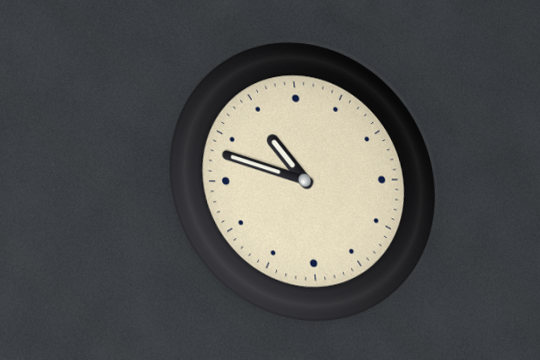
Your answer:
h=10 m=48
